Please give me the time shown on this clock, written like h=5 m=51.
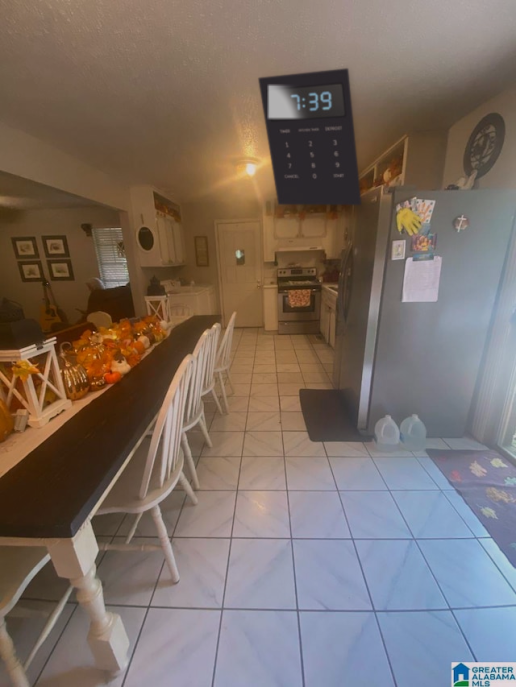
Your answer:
h=7 m=39
